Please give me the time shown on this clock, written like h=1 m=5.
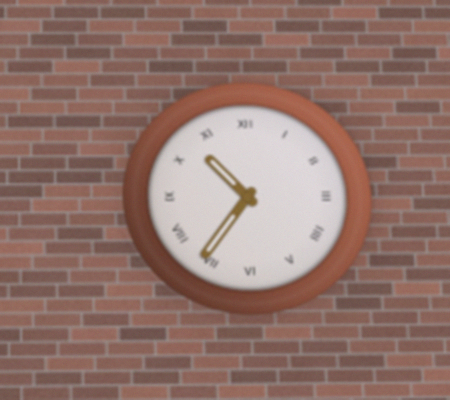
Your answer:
h=10 m=36
